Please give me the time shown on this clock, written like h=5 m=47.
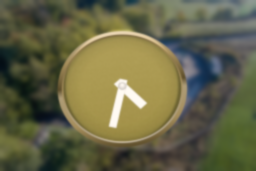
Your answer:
h=4 m=32
